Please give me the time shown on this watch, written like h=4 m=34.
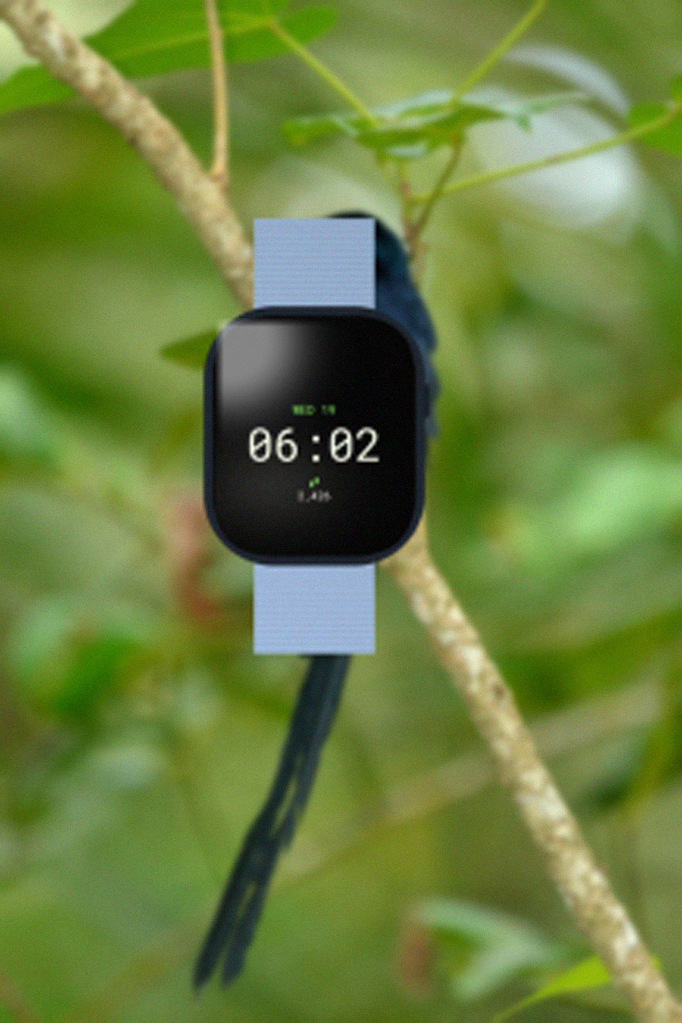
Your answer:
h=6 m=2
